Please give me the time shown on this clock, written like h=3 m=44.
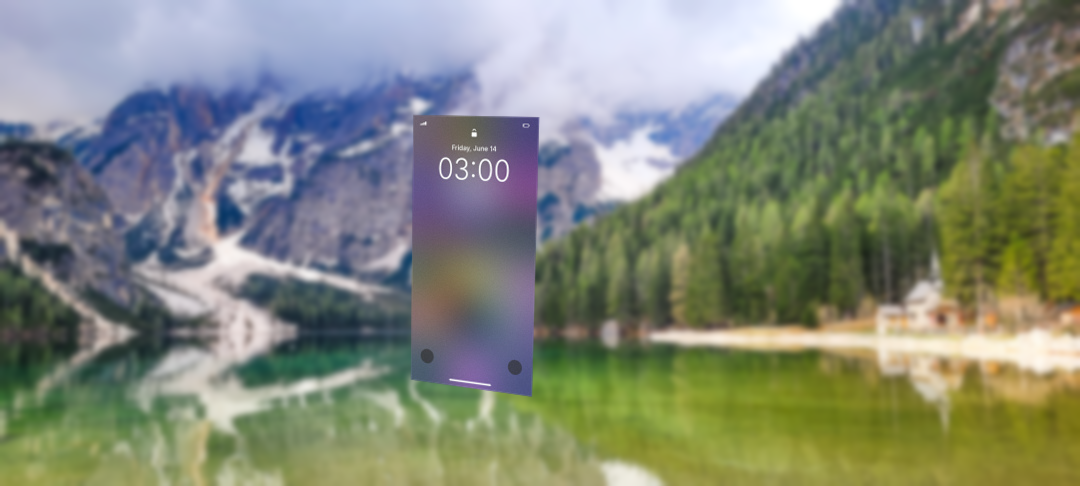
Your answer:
h=3 m=0
